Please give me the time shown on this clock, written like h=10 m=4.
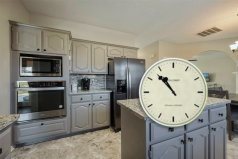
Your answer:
h=10 m=53
